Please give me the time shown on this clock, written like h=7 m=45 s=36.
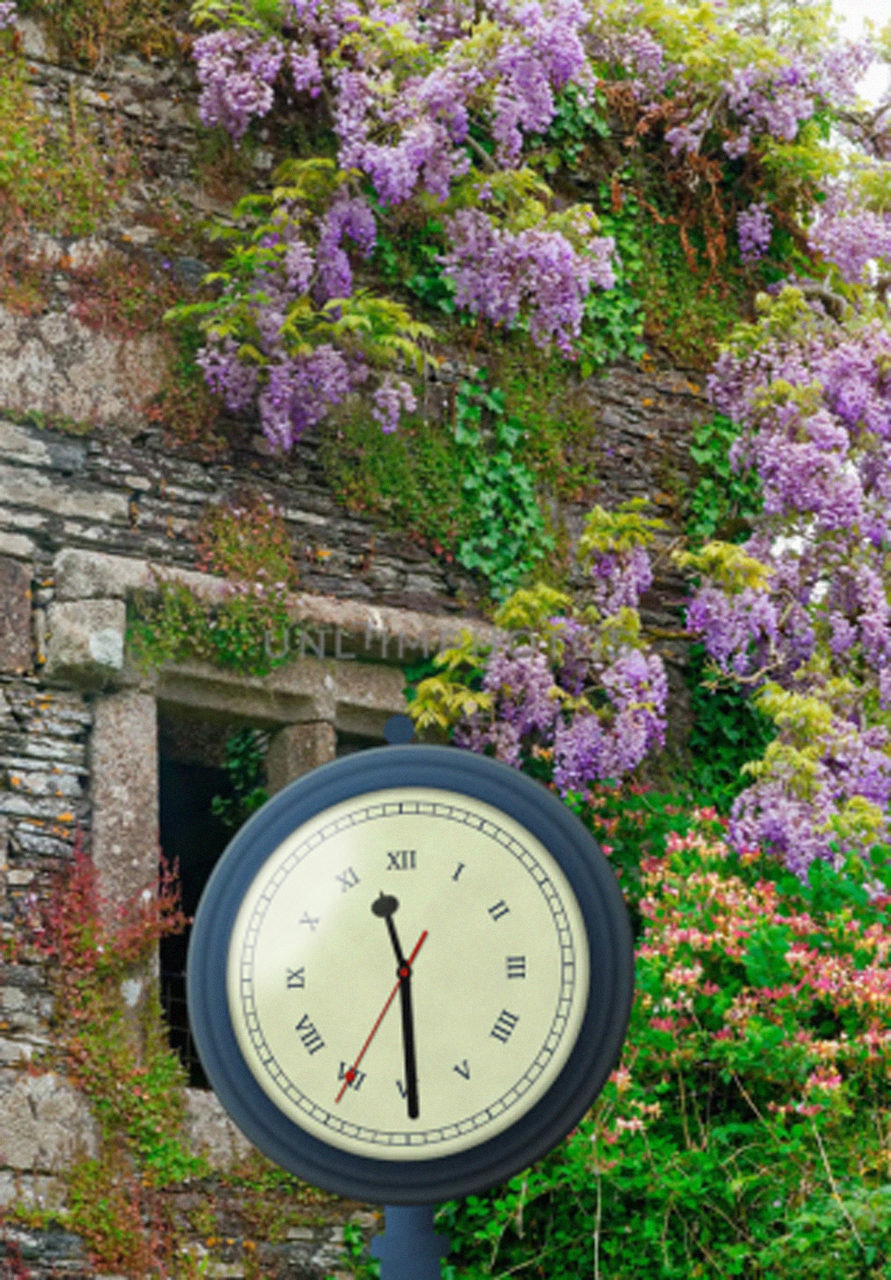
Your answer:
h=11 m=29 s=35
